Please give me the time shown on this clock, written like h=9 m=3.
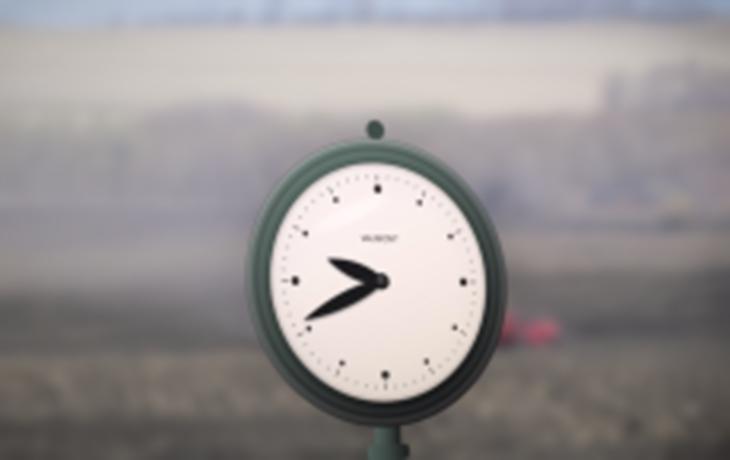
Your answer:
h=9 m=41
